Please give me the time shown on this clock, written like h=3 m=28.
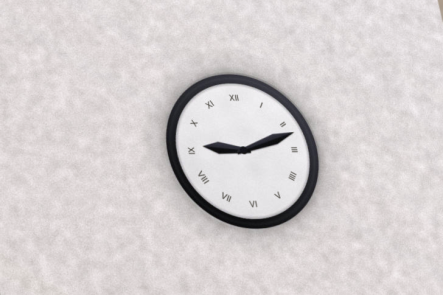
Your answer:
h=9 m=12
